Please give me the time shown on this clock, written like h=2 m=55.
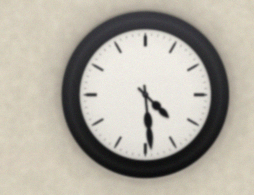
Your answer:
h=4 m=29
